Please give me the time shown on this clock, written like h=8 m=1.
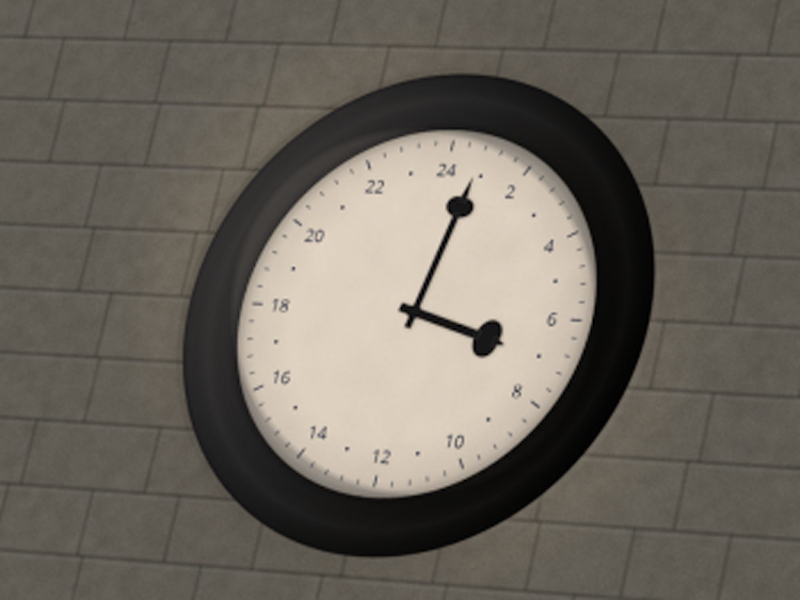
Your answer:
h=7 m=2
